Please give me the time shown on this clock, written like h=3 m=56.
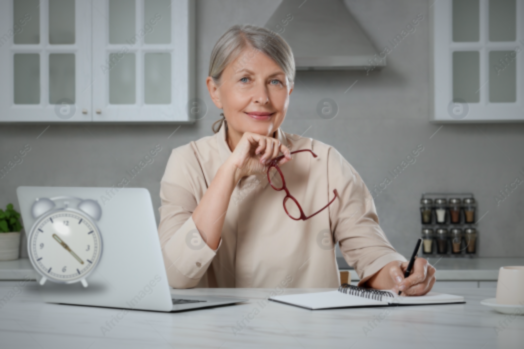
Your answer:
h=10 m=22
